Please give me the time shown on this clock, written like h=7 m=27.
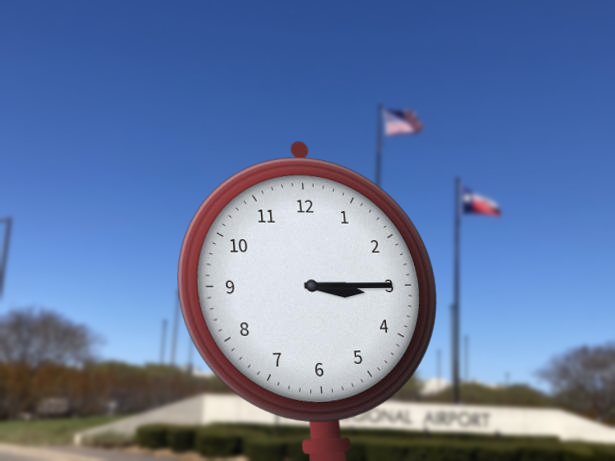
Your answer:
h=3 m=15
